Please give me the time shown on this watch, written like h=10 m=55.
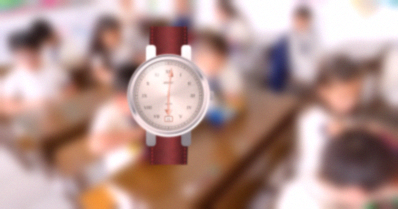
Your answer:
h=6 m=1
